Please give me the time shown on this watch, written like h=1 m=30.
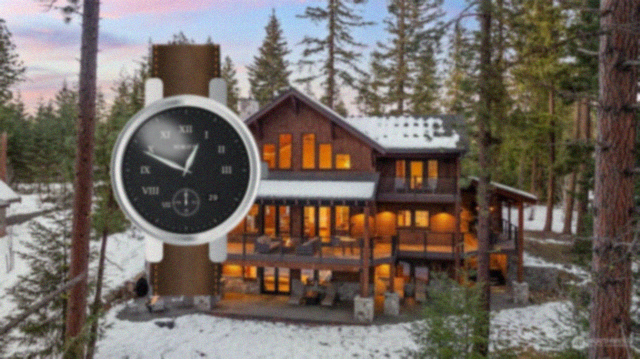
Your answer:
h=12 m=49
